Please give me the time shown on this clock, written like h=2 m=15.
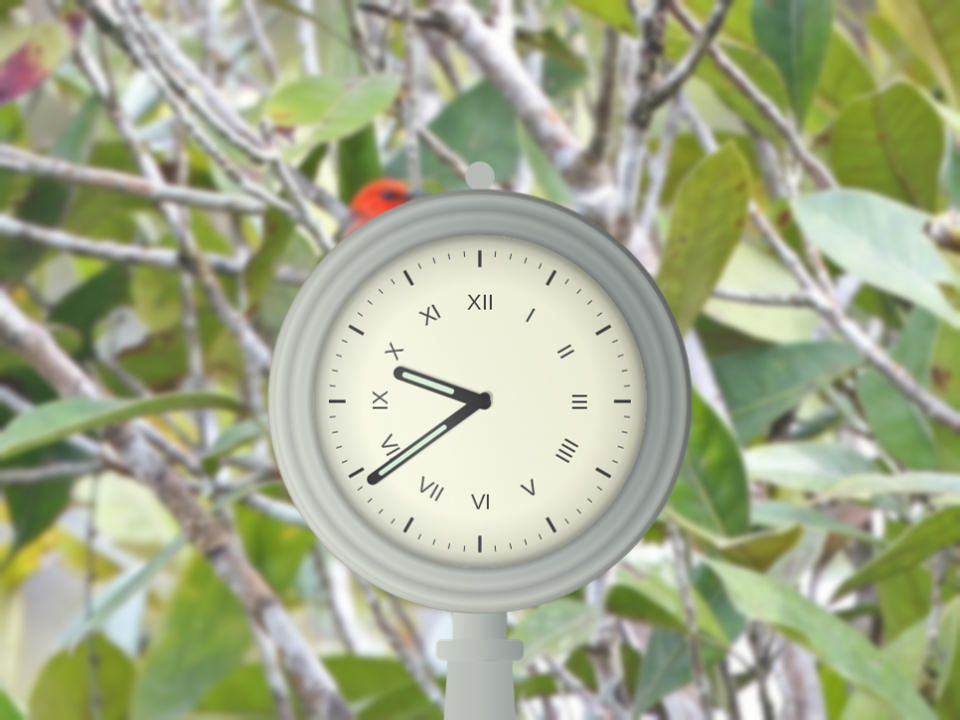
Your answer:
h=9 m=39
